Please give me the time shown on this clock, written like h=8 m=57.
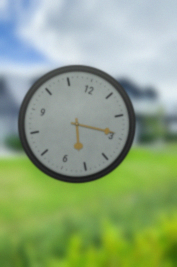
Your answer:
h=5 m=14
